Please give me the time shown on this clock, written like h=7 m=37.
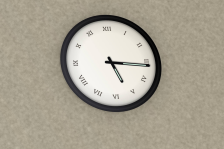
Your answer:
h=5 m=16
